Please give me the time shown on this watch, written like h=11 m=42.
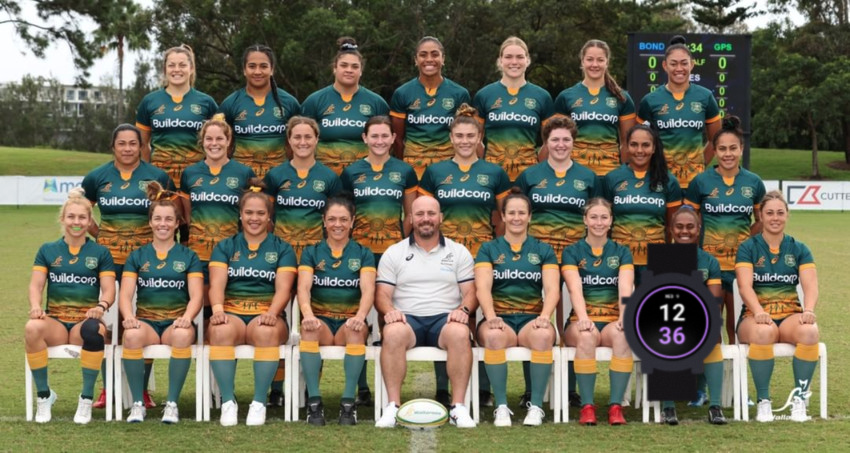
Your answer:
h=12 m=36
